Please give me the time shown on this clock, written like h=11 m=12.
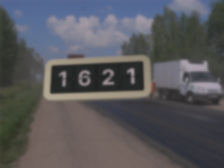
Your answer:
h=16 m=21
